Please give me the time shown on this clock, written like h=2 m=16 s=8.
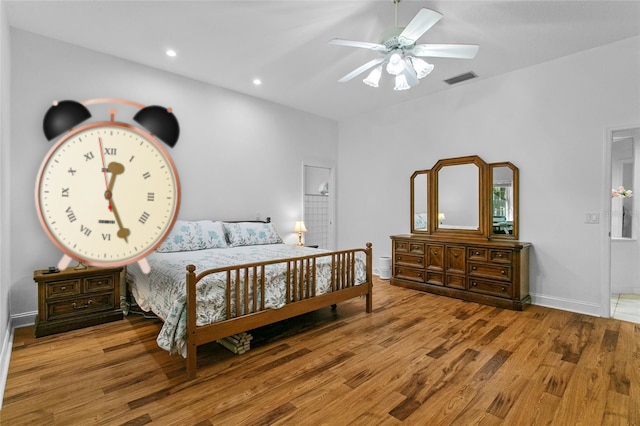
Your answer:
h=12 m=25 s=58
